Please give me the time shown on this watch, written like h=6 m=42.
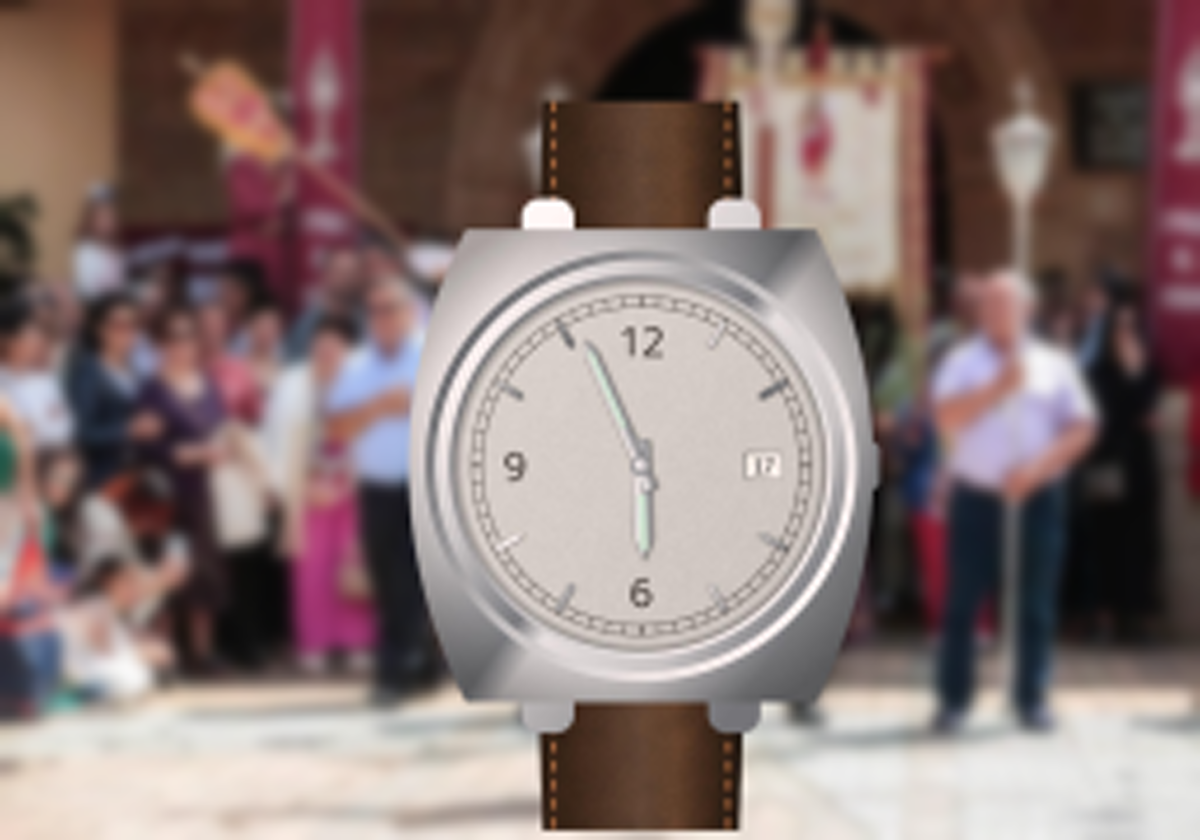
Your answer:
h=5 m=56
